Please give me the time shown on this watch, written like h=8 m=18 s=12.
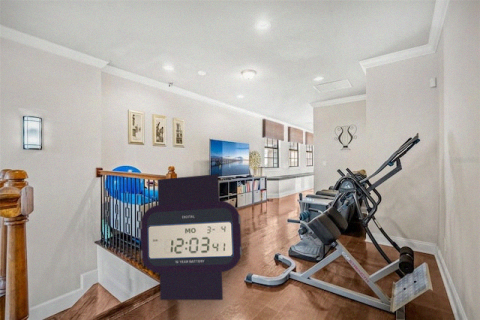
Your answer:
h=12 m=3 s=41
